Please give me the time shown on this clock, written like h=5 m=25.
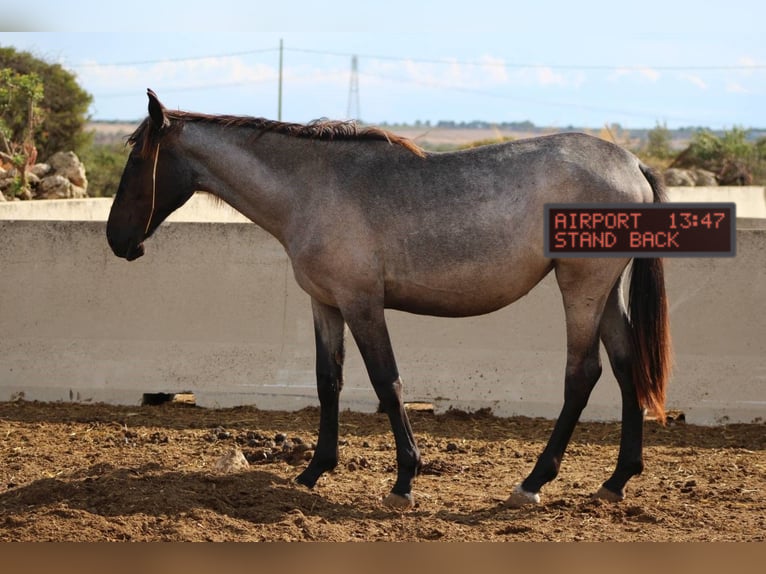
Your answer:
h=13 m=47
